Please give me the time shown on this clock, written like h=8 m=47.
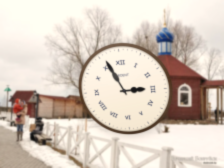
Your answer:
h=2 m=56
